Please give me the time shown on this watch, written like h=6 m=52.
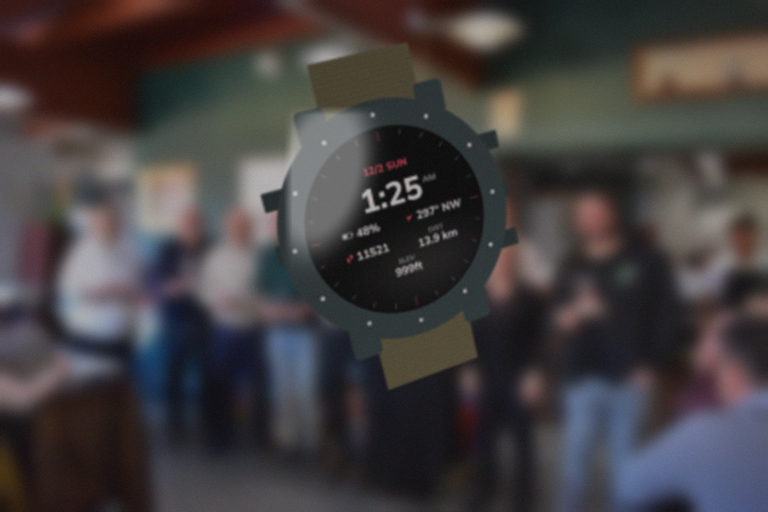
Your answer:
h=1 m=25
